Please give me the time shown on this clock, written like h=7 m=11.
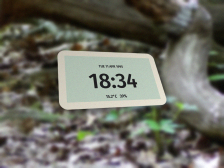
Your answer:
h=18 m=34
